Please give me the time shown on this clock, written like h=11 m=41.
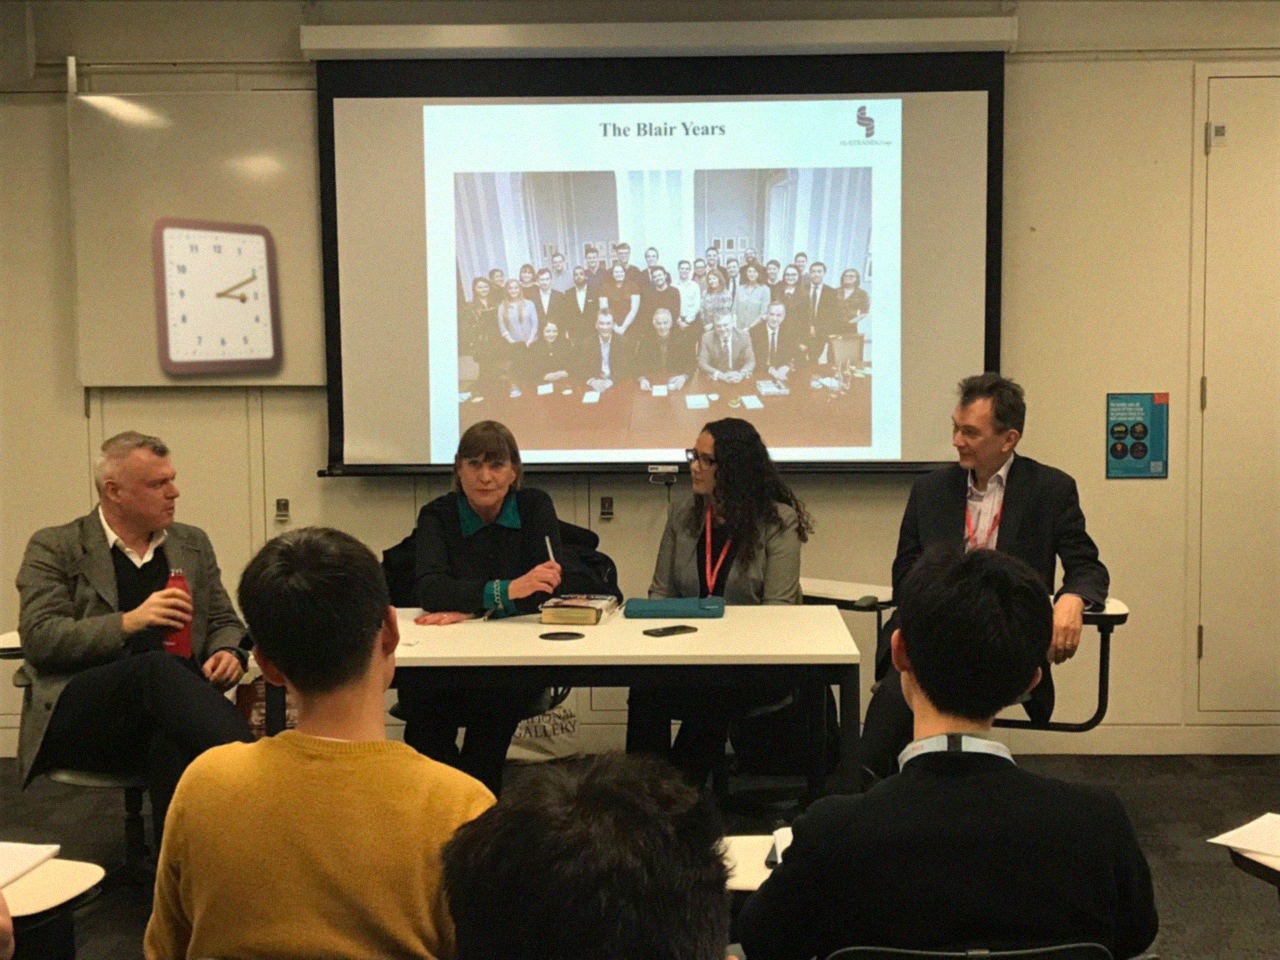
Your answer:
h=3 m=11
